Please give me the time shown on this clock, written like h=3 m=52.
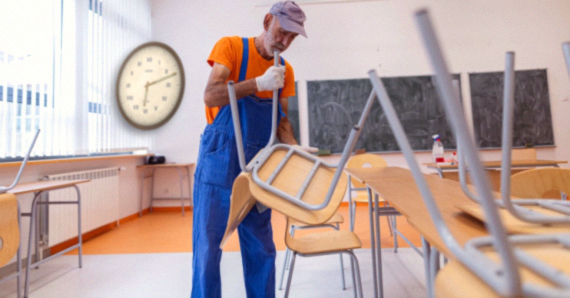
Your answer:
h=6 m=12
